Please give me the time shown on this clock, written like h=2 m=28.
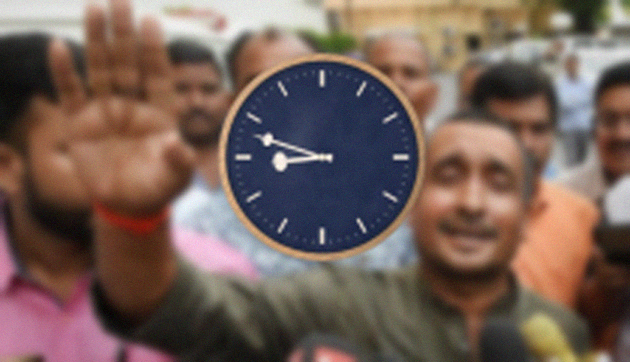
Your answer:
h=8 m=48
